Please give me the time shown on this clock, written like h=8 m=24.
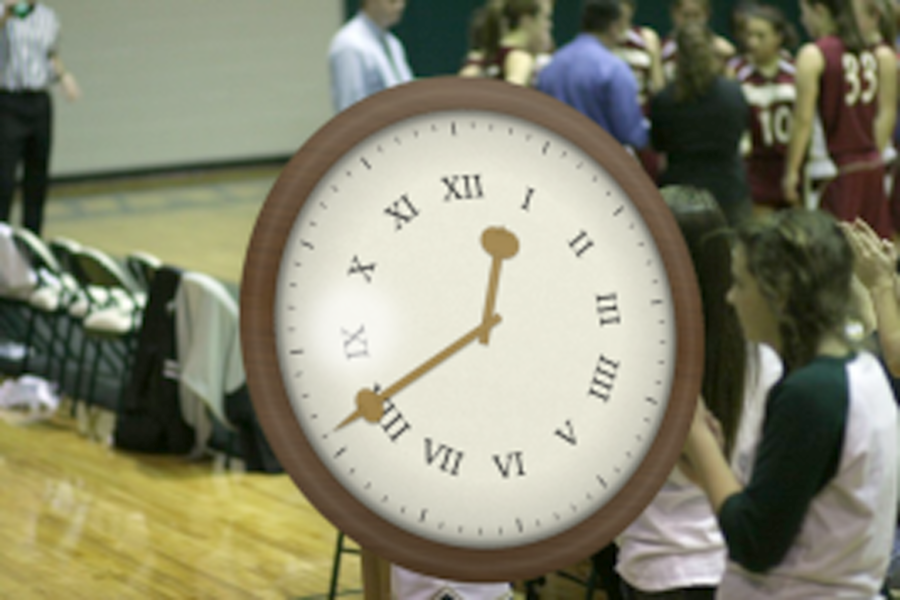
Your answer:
h=12 m=41
